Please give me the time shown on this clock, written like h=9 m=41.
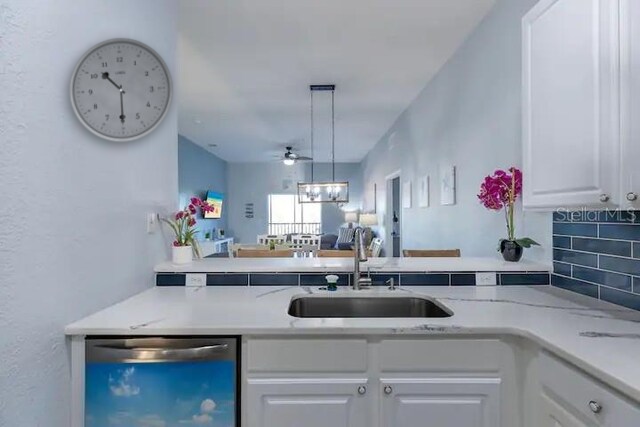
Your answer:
h=10 m=30
